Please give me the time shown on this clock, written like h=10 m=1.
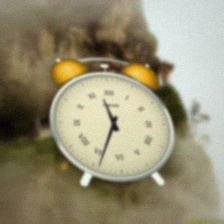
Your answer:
h=11 m=34
